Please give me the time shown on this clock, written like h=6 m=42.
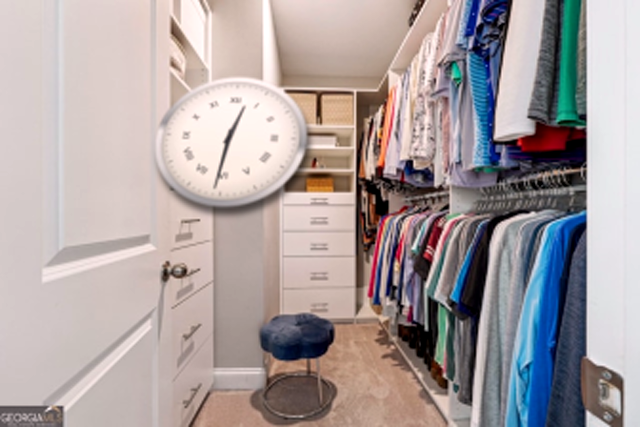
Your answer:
h=12 m=31
